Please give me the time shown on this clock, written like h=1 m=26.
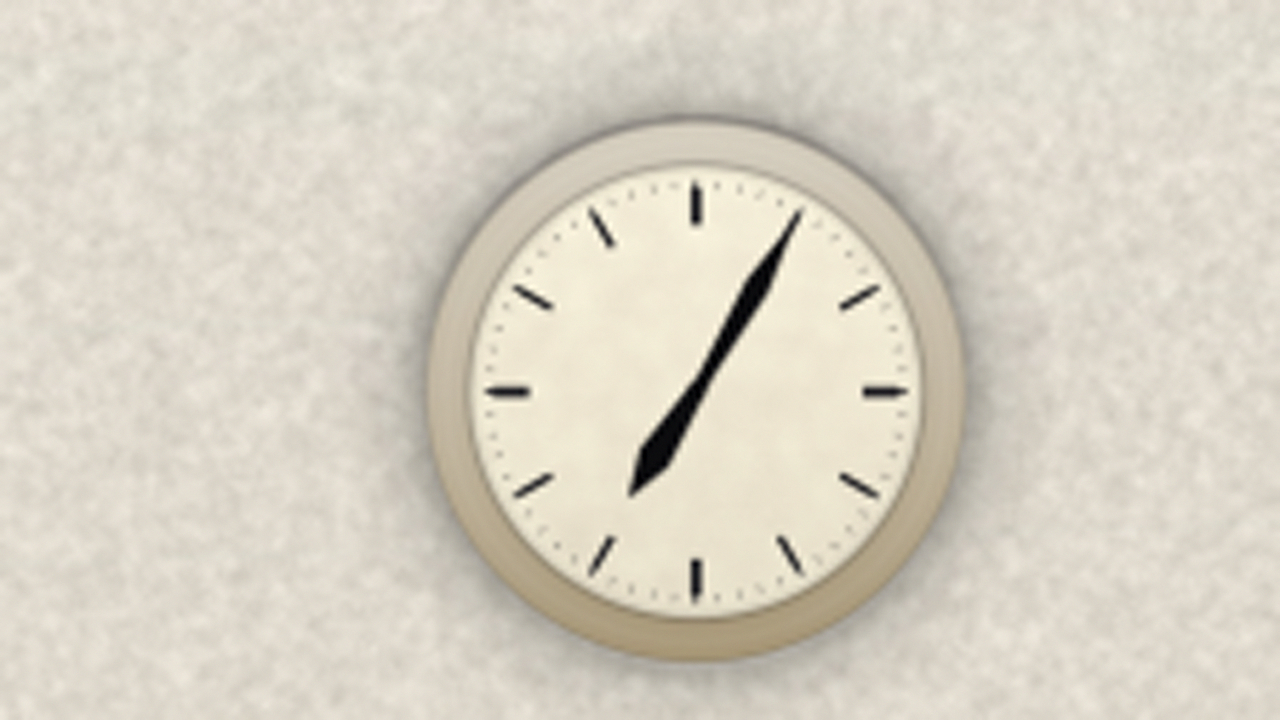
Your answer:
h=7 m=5
